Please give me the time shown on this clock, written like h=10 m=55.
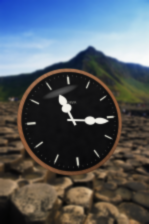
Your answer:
h=11 m=16
